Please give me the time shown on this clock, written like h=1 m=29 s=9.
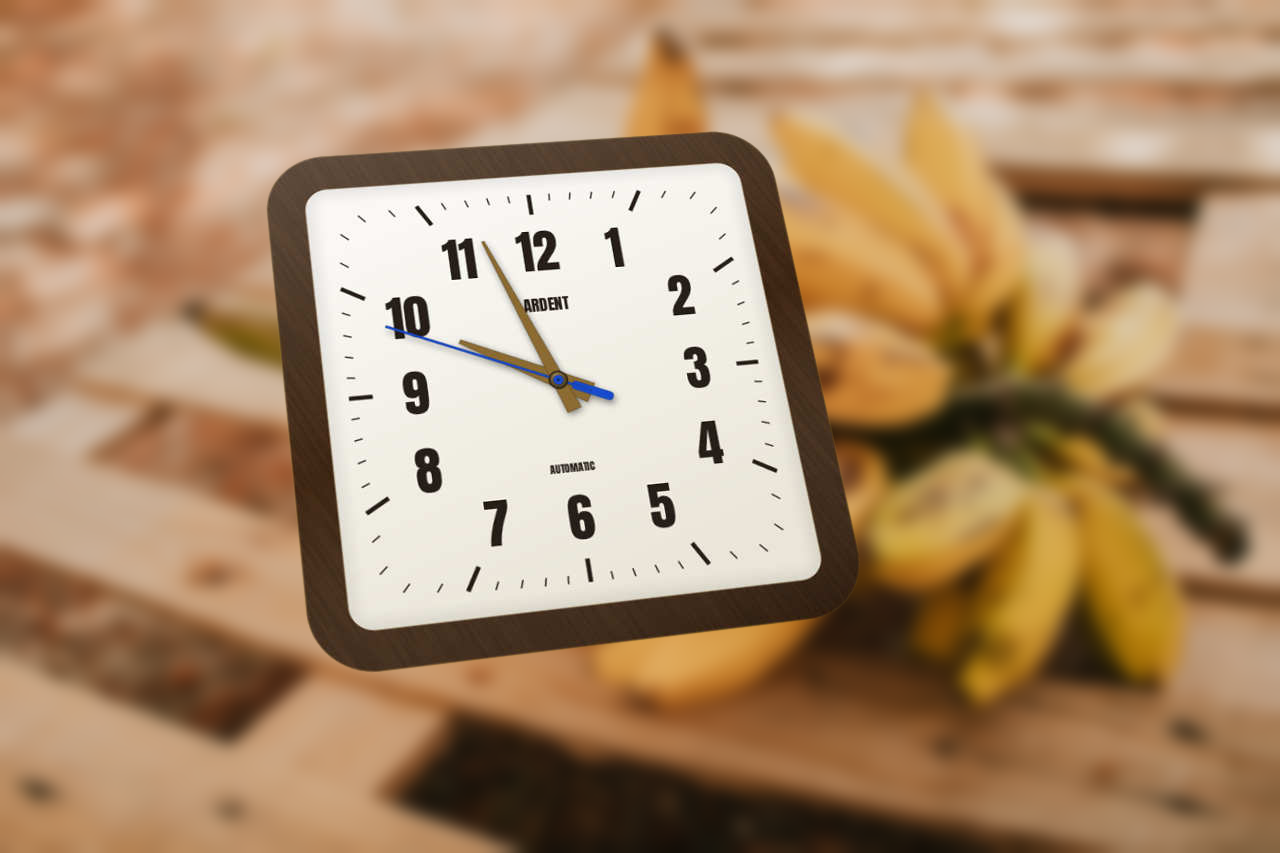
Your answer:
h=9 m=56 s=49
